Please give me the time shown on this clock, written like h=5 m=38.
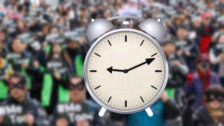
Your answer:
h=9 m=11
